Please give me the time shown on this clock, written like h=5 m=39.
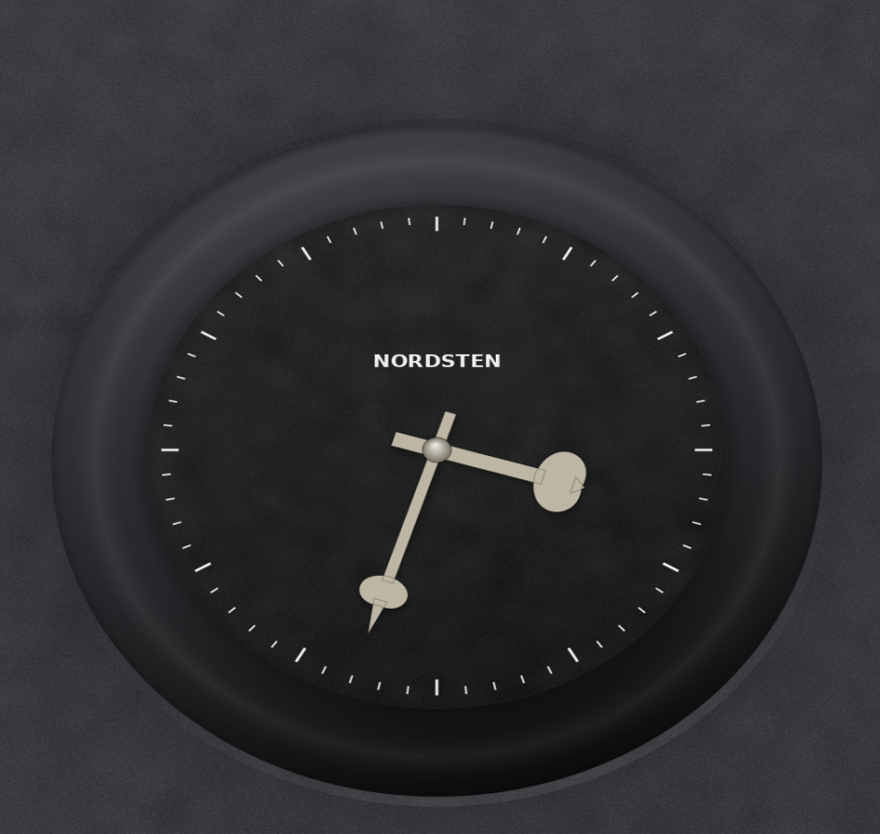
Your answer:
h=3 m=33
